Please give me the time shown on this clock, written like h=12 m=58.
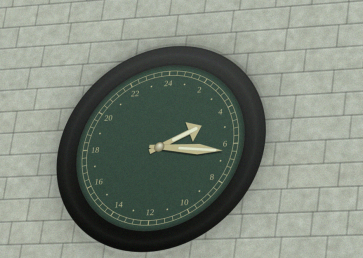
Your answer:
h=4 m=16
